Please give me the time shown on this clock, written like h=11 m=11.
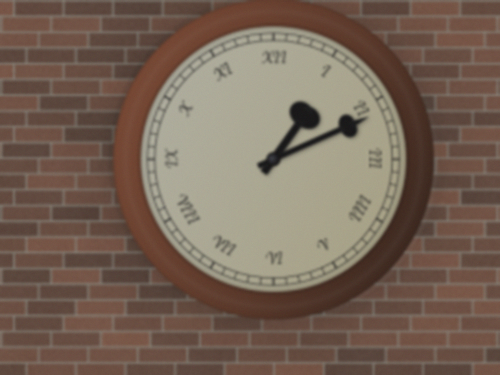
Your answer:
h=1 m=11
